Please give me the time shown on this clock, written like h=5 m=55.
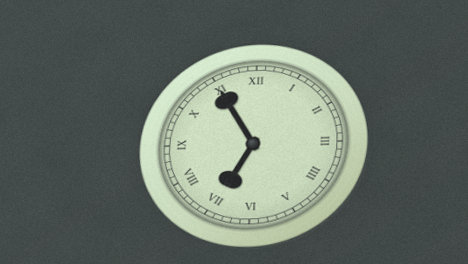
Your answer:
h=6 m=55
